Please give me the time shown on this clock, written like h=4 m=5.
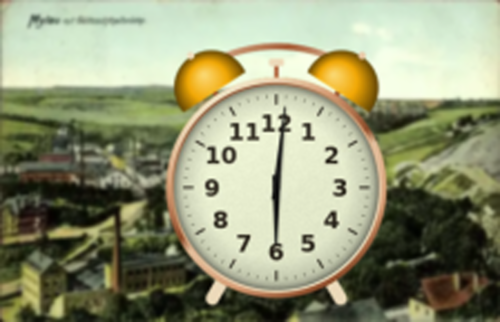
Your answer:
h=6 m=1
